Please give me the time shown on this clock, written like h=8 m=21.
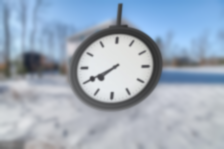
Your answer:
h=7 m=40
